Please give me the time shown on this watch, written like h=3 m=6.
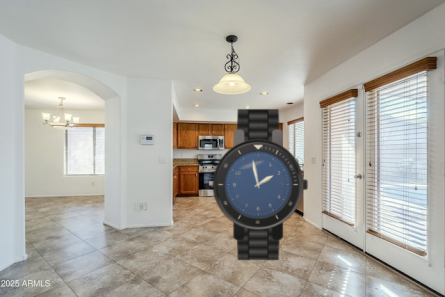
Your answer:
h=1 m=58
